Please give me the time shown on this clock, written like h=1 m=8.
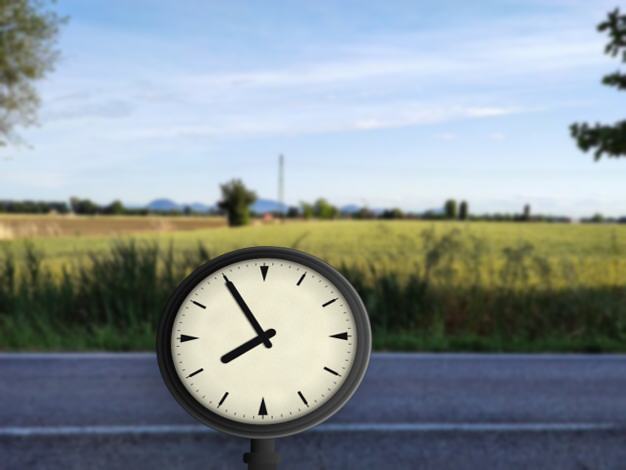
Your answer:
h=7 m=55
